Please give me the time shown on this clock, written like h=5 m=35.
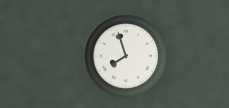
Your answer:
h=7 m=57
